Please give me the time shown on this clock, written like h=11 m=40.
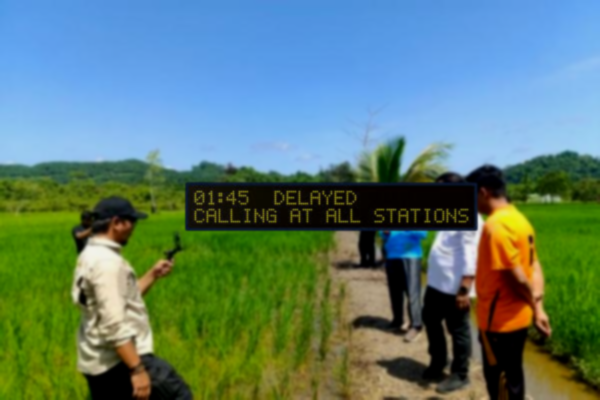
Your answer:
h=1 m=45
